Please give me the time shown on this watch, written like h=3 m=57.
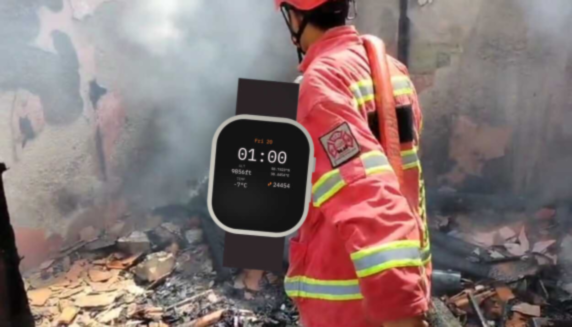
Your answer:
h=1 m=0
